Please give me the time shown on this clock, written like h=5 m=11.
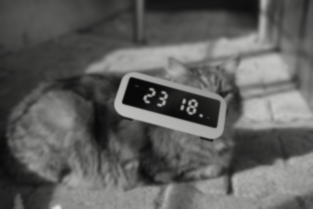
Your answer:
h=23 m=18
